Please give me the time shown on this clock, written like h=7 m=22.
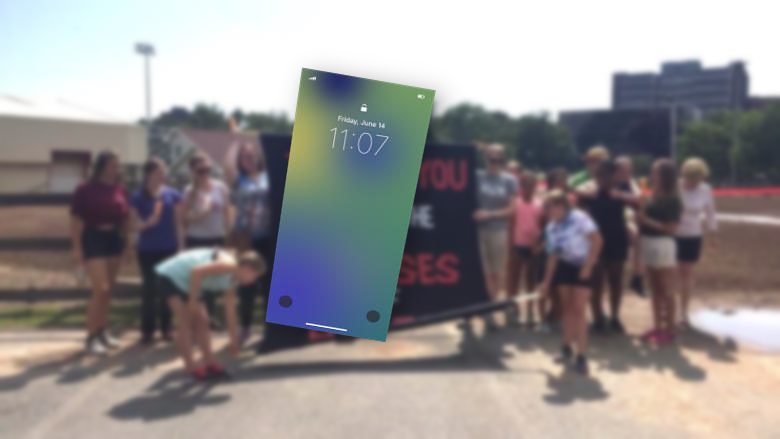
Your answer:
h=11 m=7
